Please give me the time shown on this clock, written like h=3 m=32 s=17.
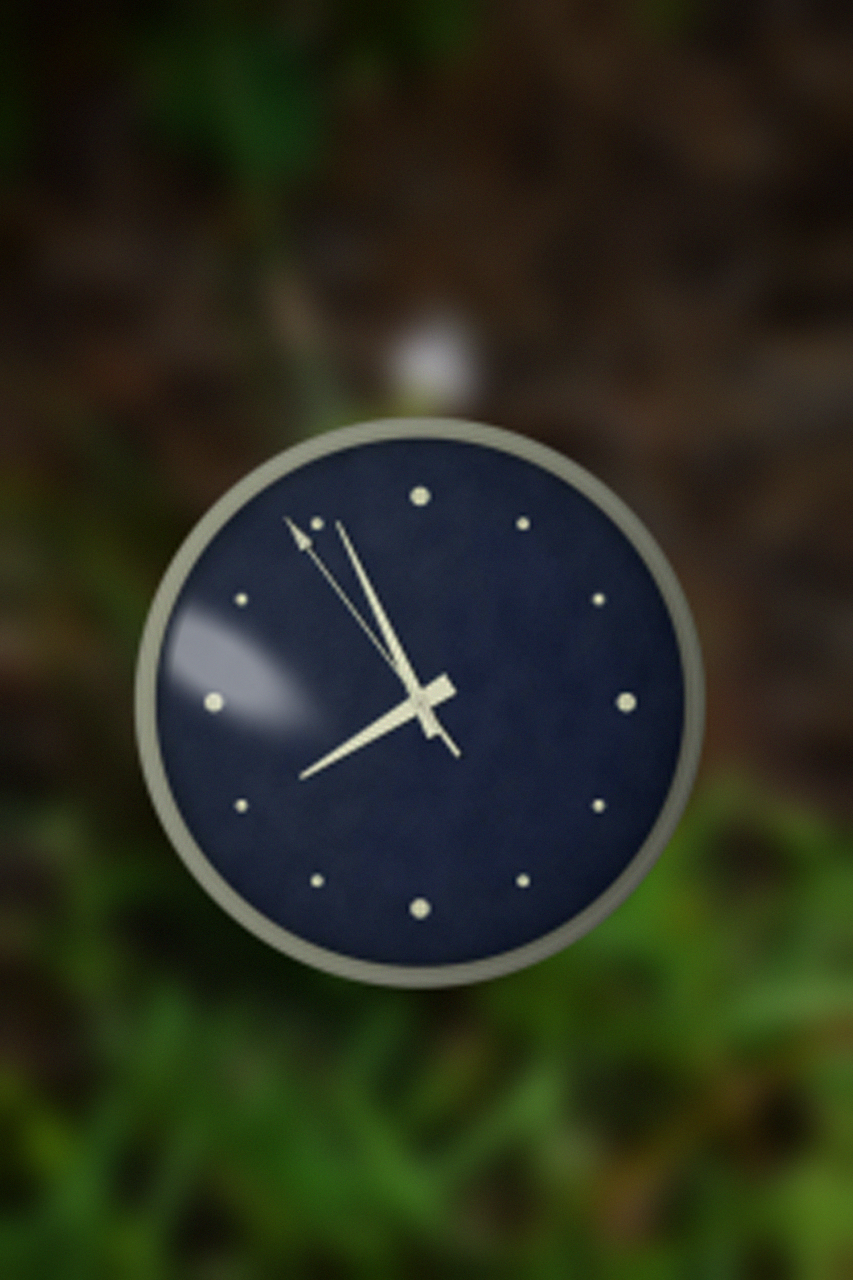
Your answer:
h=7 m=55 s=54
